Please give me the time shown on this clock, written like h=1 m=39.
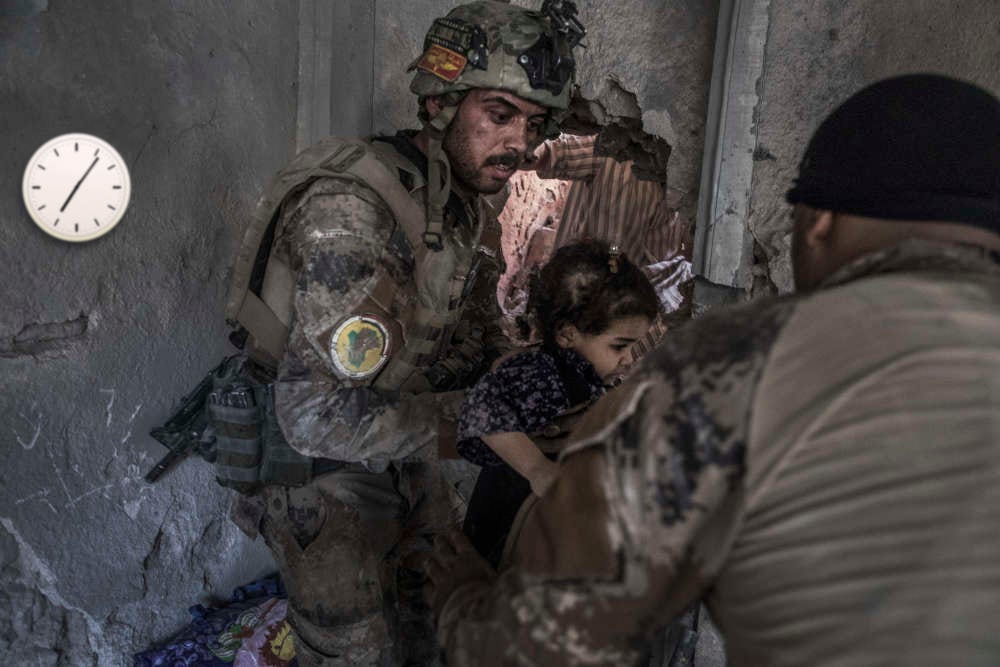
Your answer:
h=7 m=6
